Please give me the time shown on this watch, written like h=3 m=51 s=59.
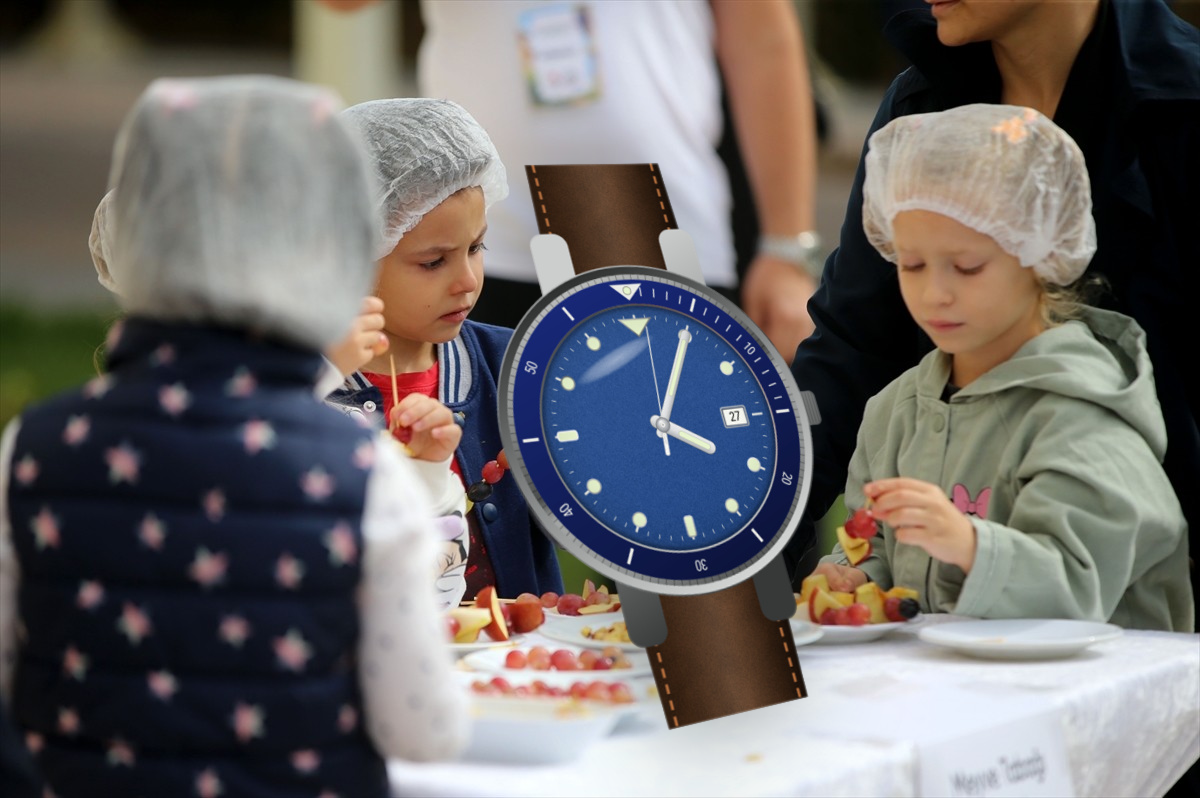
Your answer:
h=4 m=5 s=1
